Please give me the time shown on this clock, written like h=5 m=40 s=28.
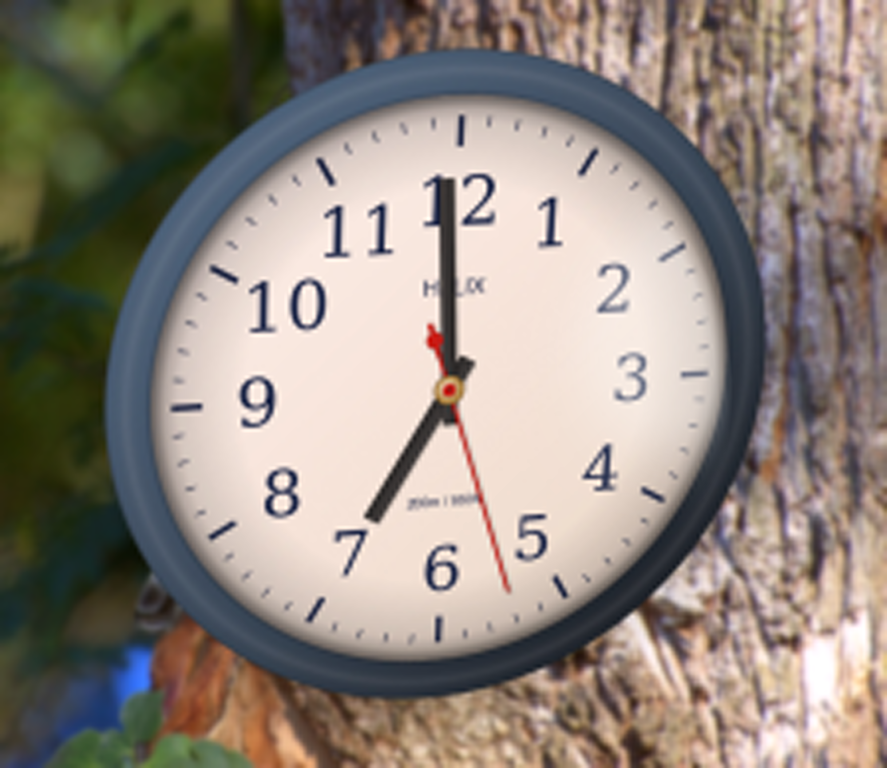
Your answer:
h=6 m=59 s=27
